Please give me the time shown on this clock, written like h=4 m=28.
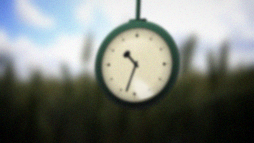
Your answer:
h=10 m=33
